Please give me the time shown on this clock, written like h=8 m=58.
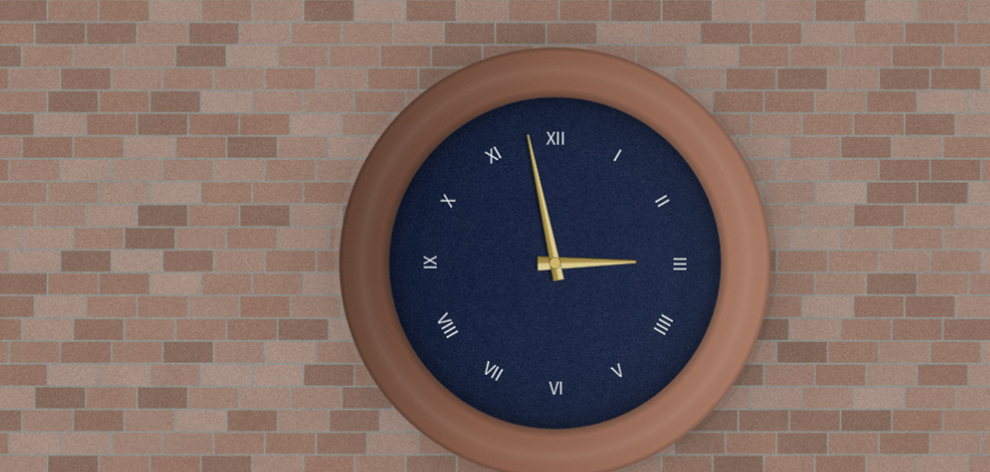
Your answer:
h=2 m=58
